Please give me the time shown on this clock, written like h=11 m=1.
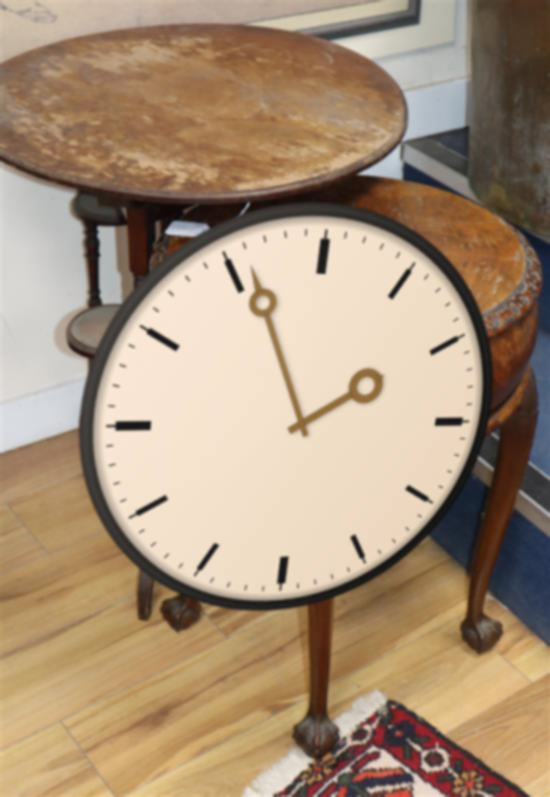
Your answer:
h=1 m=56
